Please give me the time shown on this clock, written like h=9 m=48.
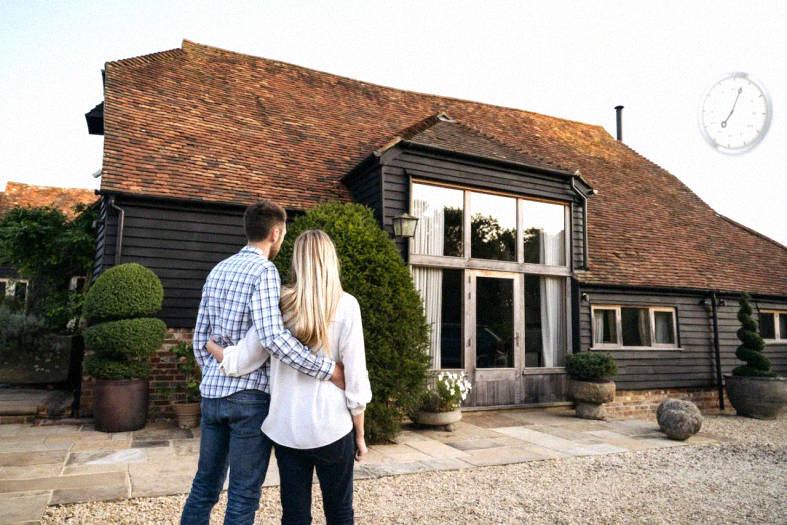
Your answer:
h=7 m=3
